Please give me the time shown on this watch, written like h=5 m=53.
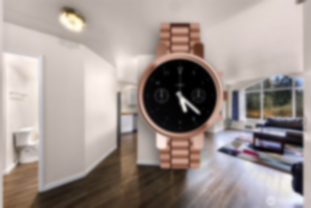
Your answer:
h=5 m=22
